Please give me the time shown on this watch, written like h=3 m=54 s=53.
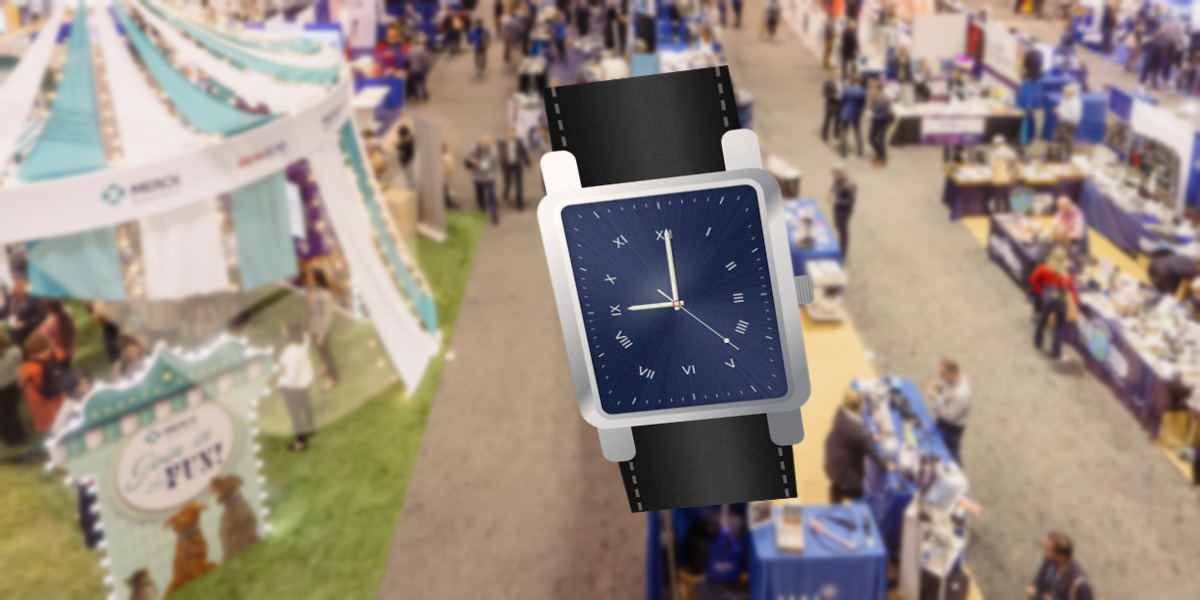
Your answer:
h=9 m=0 s=23
